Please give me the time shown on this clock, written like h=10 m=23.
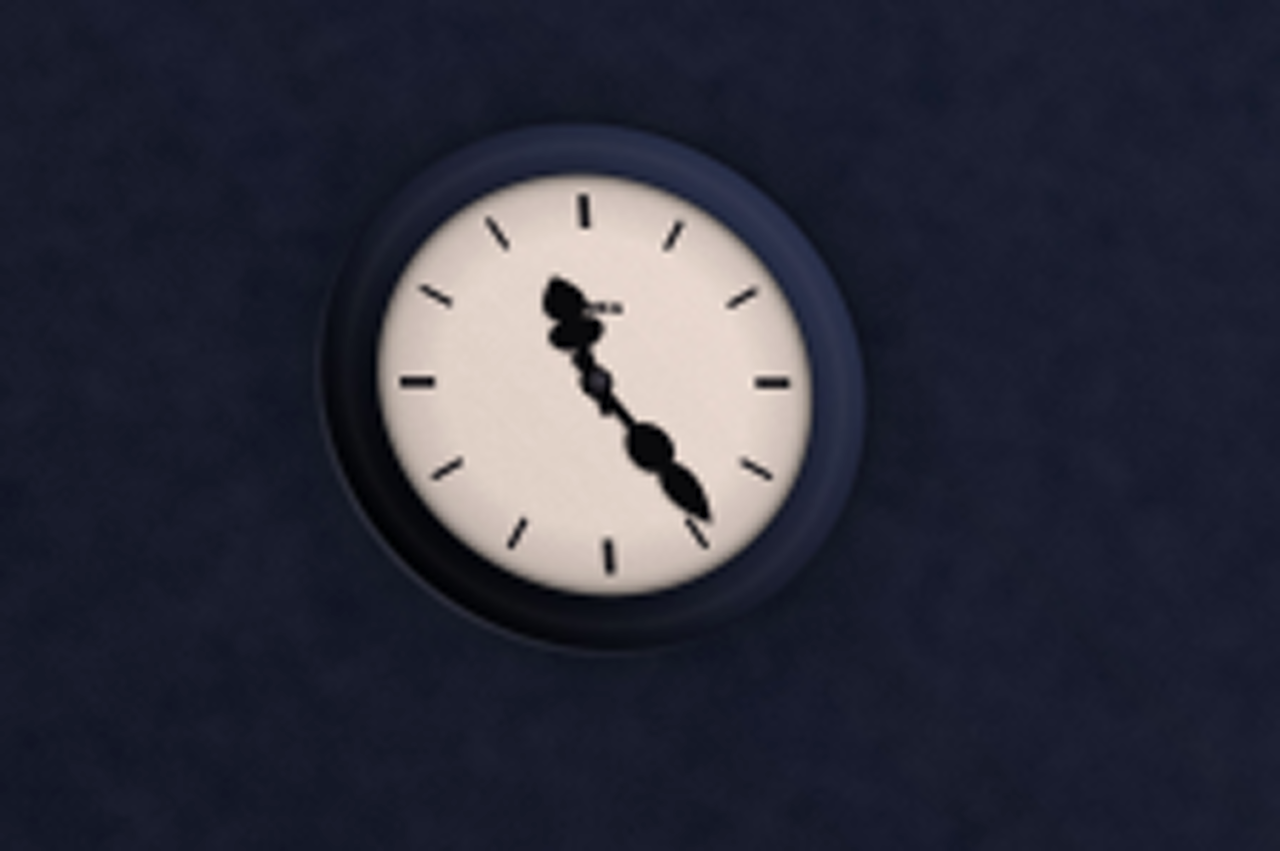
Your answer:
h=11 m=24
